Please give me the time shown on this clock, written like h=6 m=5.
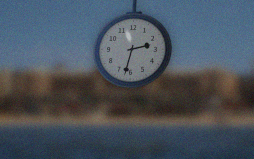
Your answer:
h=2 m=32
